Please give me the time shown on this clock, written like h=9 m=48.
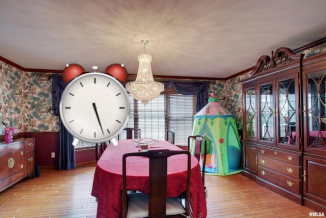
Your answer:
h=5 m=27
